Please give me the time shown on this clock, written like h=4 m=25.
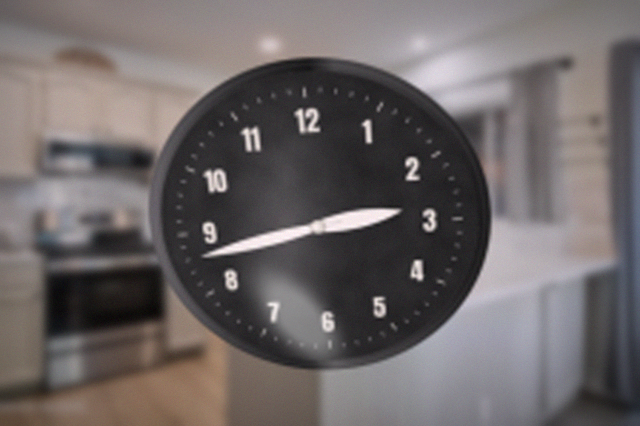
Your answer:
h=2 m=43
